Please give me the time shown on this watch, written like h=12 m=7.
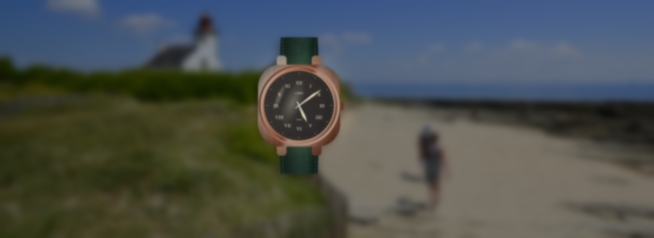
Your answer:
h=5 m=9
